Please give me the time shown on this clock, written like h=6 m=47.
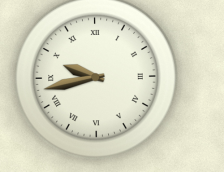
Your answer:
h=9 m=43
